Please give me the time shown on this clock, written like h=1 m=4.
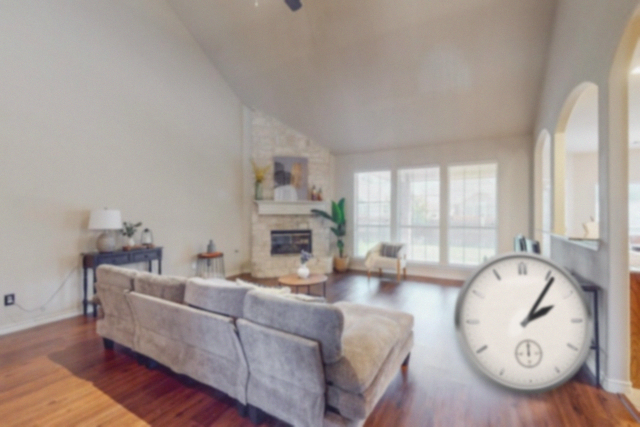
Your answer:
h=2 m=6
